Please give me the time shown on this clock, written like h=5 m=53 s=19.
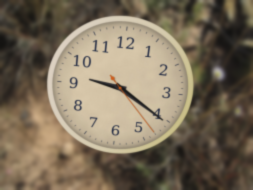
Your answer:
h=9 m=20 s=23
